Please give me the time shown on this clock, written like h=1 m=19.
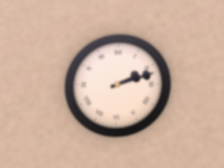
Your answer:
h=2 m=12
